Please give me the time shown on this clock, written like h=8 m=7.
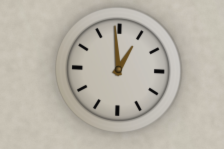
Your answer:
h=12 m=59
